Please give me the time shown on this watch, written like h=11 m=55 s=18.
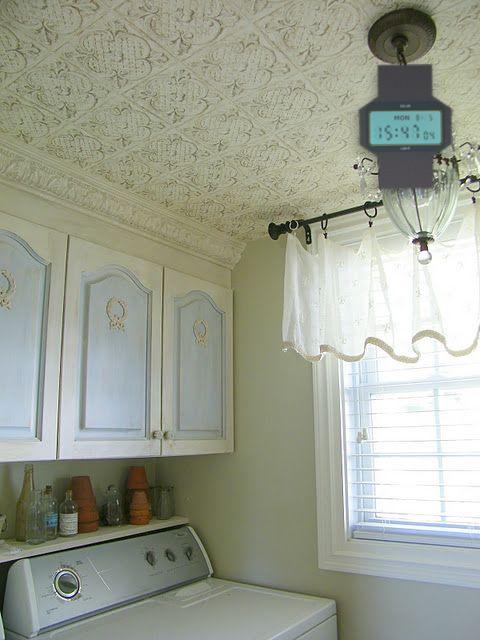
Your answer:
h=15 m=47 s=4
